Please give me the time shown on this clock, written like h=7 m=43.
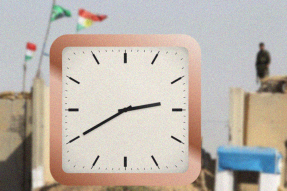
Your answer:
h=2 m=40
